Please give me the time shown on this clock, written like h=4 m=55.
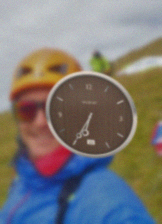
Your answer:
h=6 m=35
